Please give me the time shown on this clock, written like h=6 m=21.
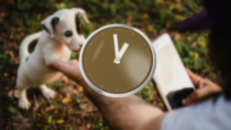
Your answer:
h=12 m=59
